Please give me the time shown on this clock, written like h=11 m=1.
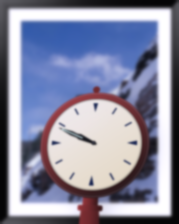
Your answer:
h=9 m=49
